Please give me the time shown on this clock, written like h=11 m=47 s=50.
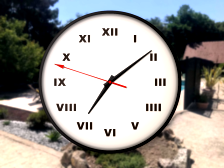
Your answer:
h=7 m=8 s=48
